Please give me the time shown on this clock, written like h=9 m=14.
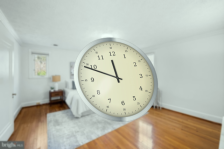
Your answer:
h=11 m=49
